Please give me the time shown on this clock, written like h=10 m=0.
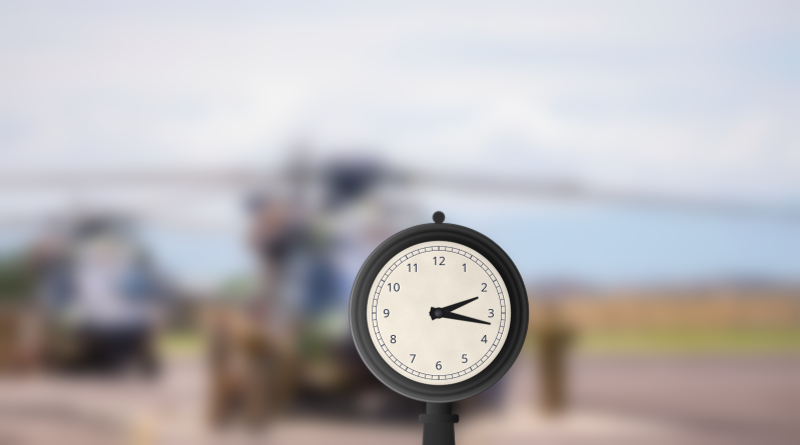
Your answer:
h=2 m=17
